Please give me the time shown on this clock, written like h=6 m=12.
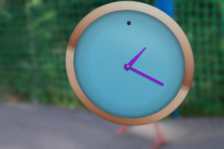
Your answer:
h=1 m=19
